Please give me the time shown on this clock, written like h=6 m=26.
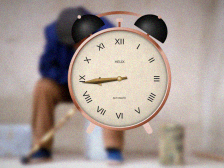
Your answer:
h=8 m=44
